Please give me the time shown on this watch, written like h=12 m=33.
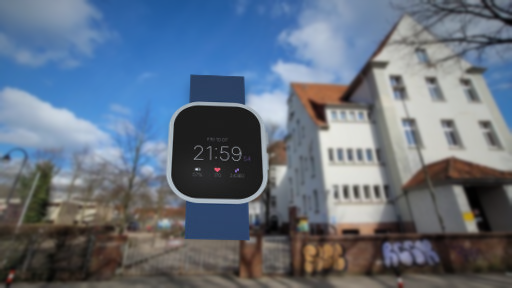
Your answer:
h=21 m=59
